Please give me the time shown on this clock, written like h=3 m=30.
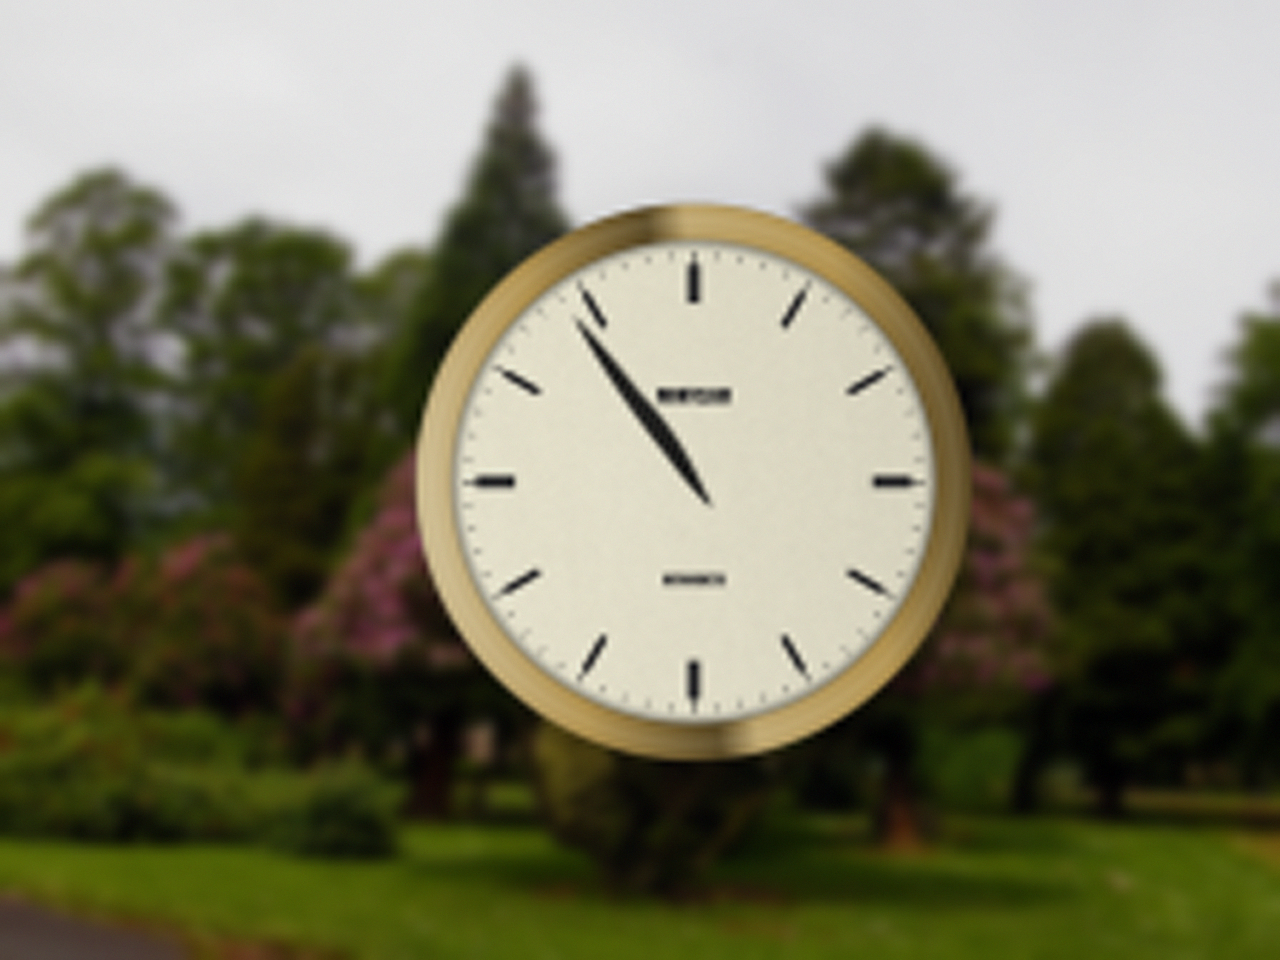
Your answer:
h=10 m=54
